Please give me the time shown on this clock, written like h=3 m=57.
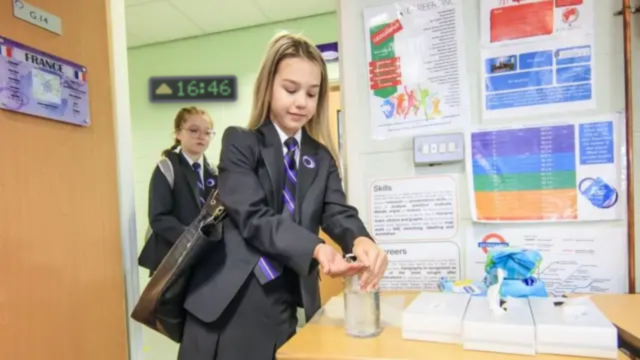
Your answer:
h=16 m=46
